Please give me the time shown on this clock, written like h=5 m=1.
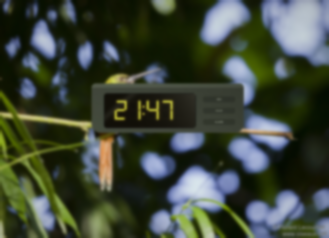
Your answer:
h=21 m=47
